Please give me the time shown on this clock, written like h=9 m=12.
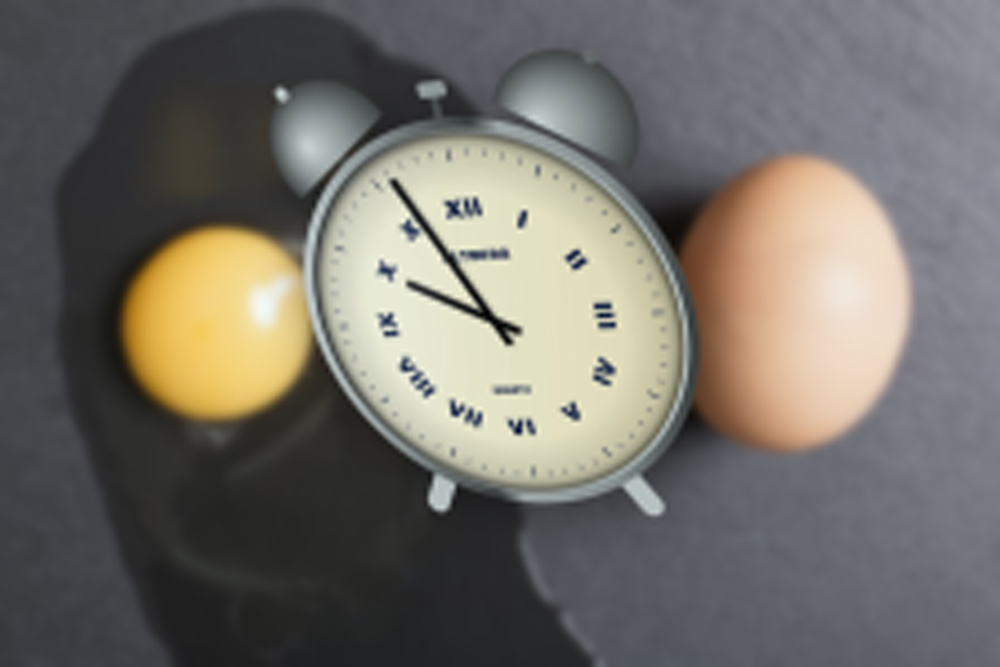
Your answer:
h=9 m=56
